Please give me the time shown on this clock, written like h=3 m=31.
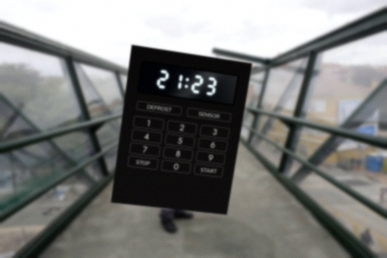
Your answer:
h=21 m=23
